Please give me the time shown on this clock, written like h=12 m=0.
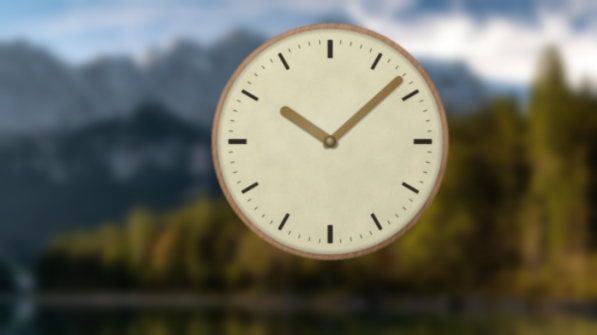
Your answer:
h=10 m=8
